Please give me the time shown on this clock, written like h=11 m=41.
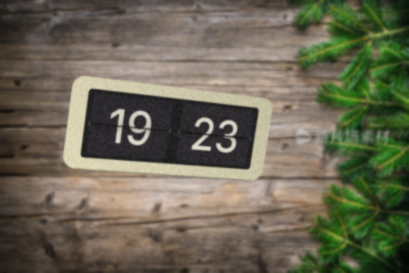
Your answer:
h=19 m=23
